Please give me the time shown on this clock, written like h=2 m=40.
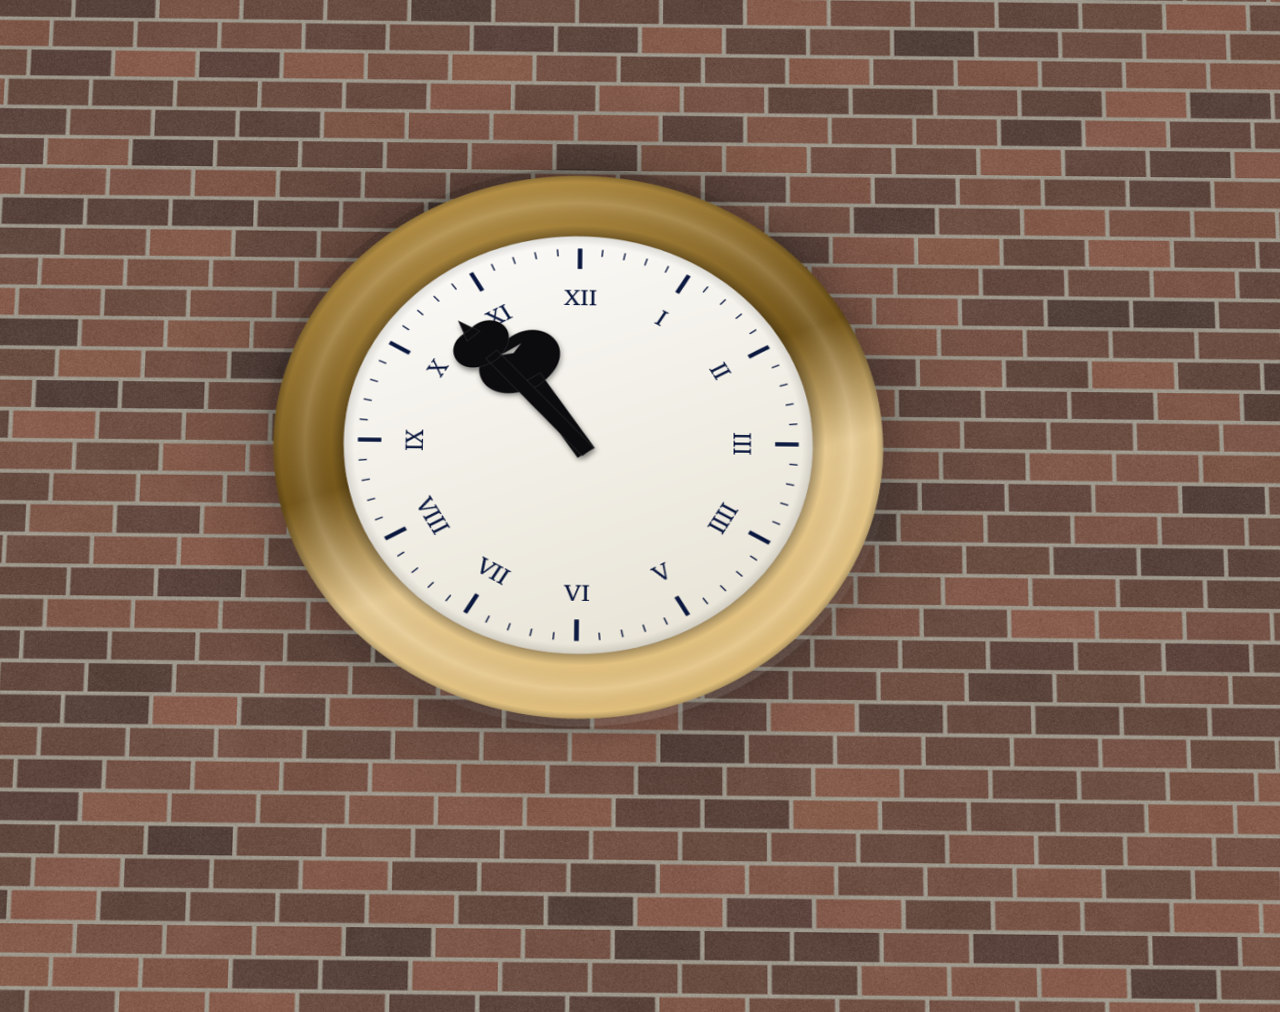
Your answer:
h=10 m=53
